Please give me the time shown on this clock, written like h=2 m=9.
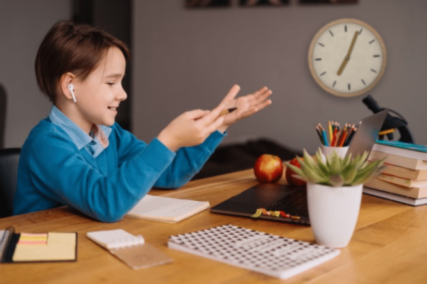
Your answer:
h=7 m=4
